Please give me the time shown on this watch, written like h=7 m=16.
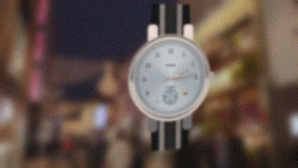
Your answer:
h=2 m=14
